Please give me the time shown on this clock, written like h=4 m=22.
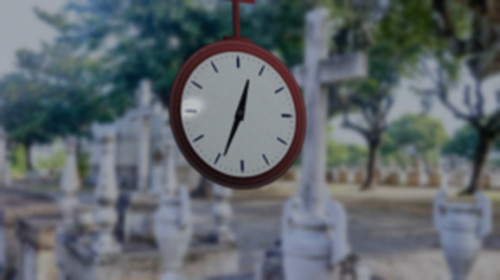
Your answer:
h=12 m=34
